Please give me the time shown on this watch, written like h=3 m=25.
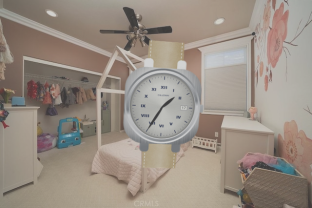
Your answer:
h=1 m=35
